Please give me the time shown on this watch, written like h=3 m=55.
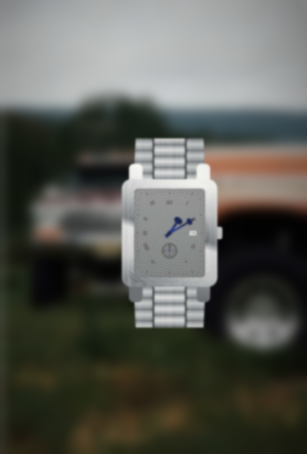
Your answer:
h=1 m=10
